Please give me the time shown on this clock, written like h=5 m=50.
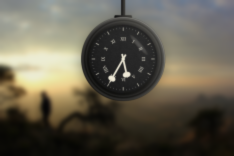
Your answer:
h=5 m=35
